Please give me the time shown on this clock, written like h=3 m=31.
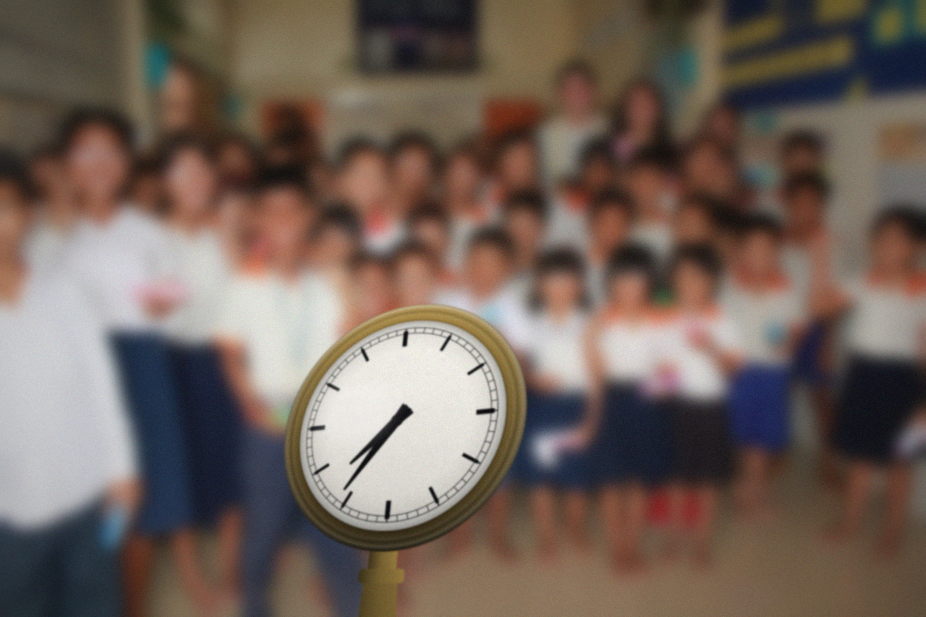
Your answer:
h=7 m=36
